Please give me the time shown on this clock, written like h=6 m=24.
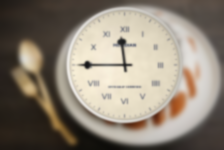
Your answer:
h=11 m=45
